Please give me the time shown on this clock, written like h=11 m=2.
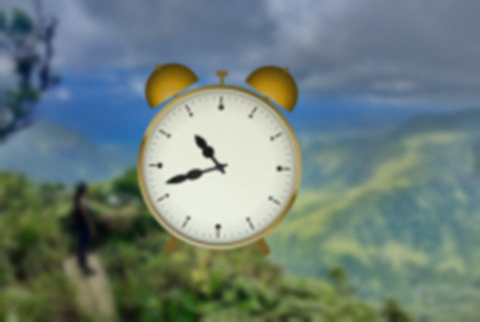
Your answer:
h=10 m=42
